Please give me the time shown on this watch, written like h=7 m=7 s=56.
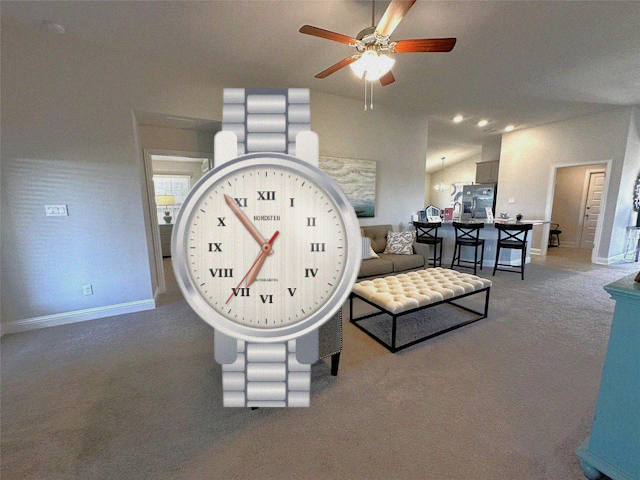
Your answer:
h=6 m=53 s=36
